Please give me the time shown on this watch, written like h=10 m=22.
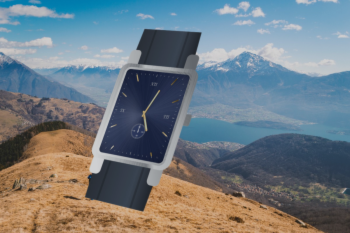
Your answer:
h=5 m=3
